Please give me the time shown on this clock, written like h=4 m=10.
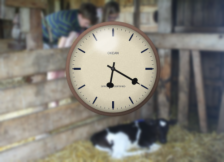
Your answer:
h=6 m=20
